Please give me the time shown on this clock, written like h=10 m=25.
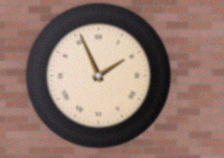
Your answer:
h=1 m=56
